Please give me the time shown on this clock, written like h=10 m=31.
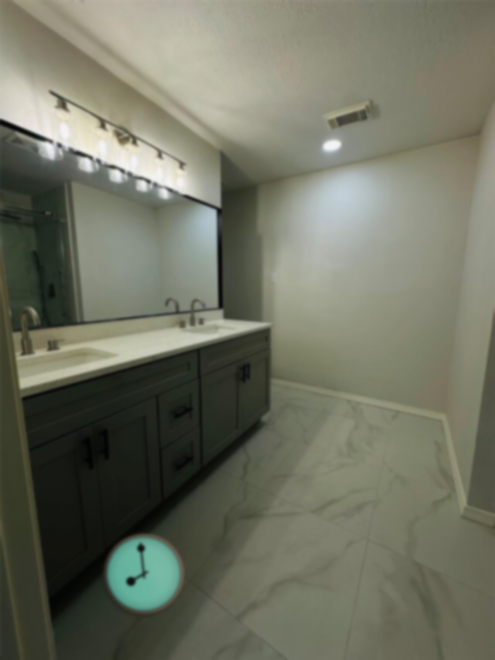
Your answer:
h=7 m=59
